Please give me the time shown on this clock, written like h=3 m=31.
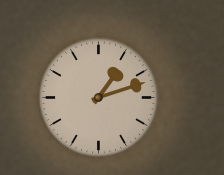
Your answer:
h=1 m=12
